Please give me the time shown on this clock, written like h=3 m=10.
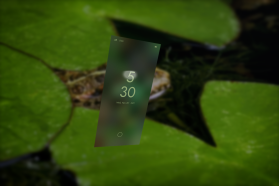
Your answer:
h=5 m=30
